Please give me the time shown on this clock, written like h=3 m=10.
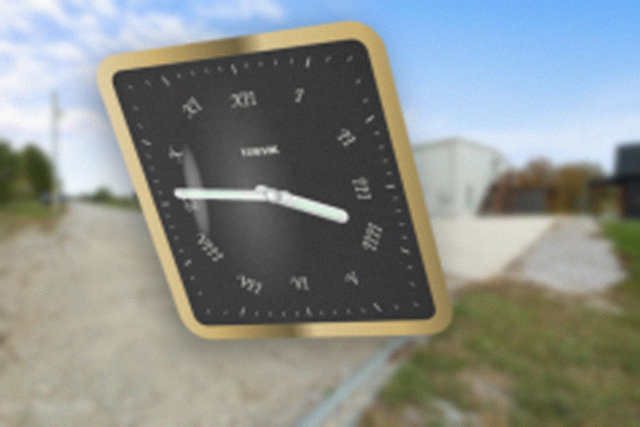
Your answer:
h=3 m=46
